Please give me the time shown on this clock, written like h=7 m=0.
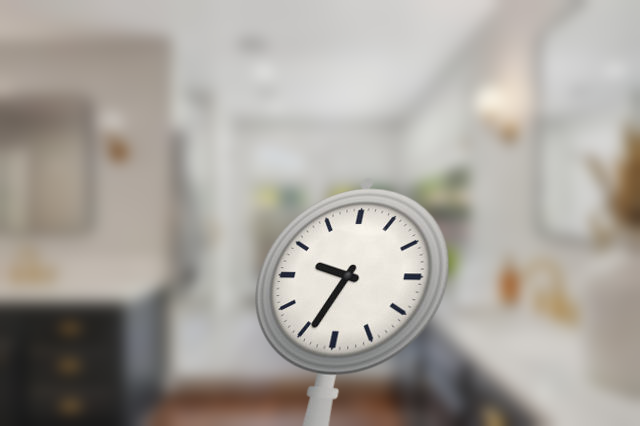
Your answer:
h=9 m=34
